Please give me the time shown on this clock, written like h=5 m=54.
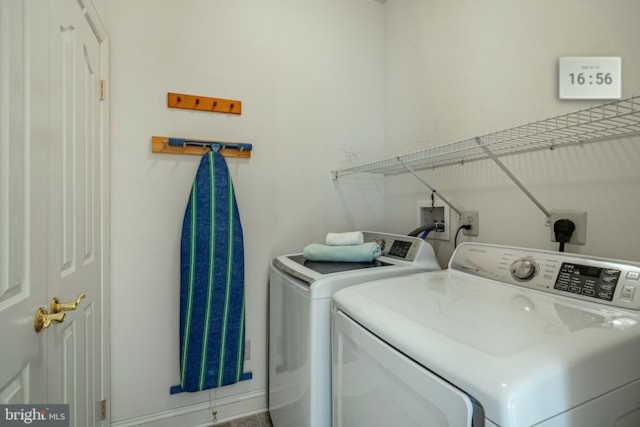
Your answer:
h=16 m=56
